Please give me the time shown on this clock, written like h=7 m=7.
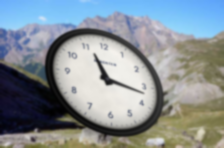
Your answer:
h=11 m=17
